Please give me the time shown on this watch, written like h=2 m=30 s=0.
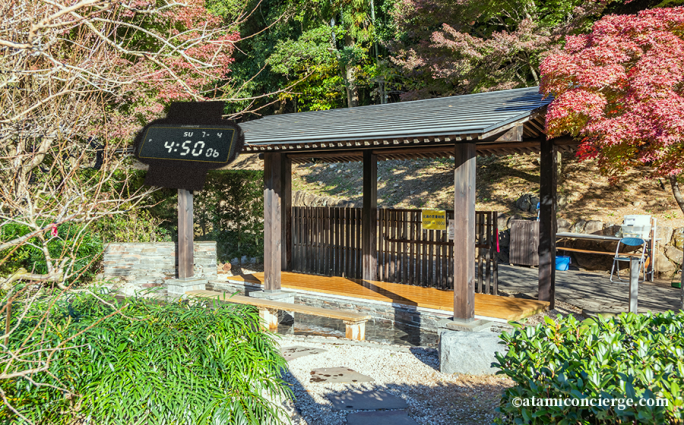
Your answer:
h=4 m=50 s=6
